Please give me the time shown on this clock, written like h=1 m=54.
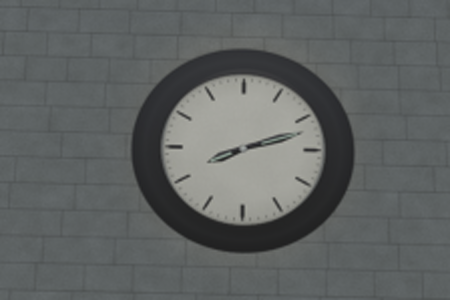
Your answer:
h=8 m=12
